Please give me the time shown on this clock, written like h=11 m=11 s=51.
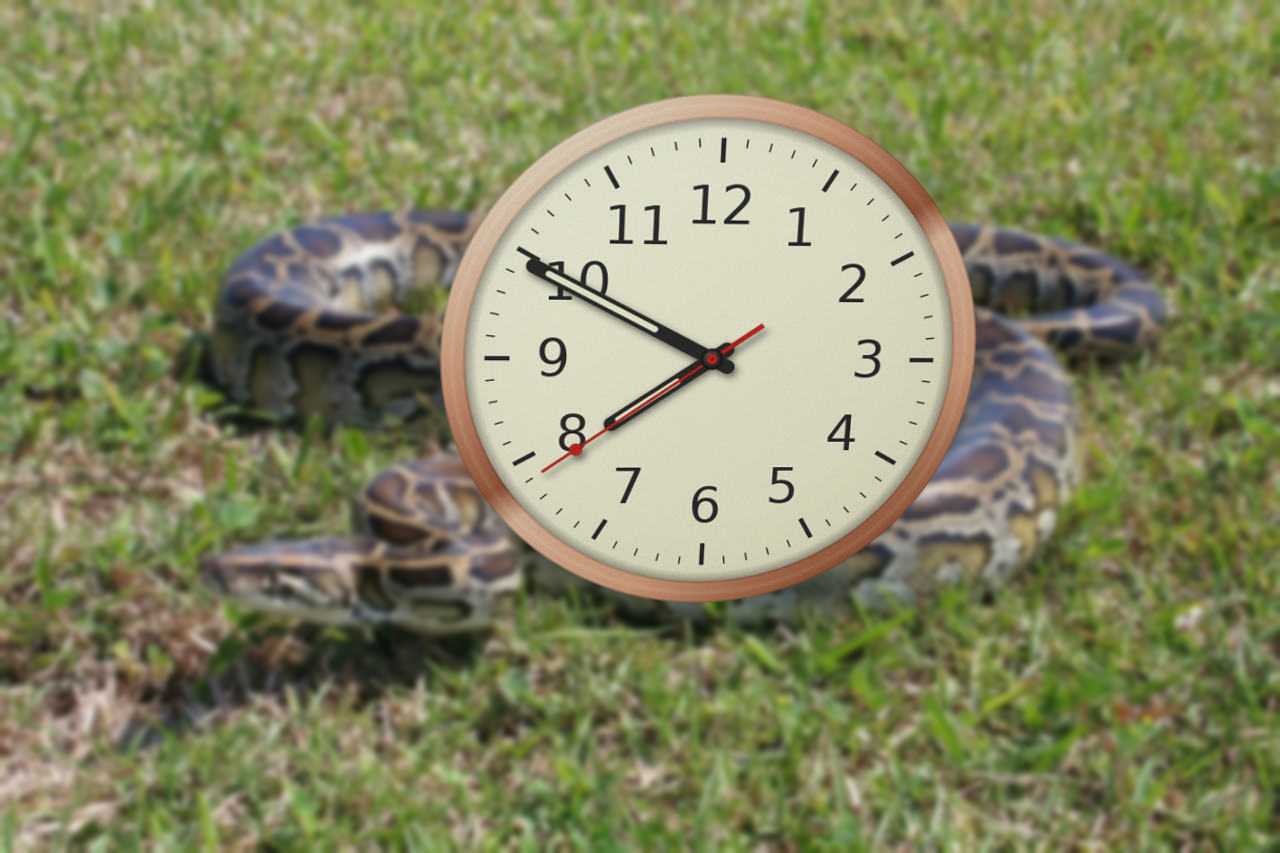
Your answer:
h=7 m=49 s=39
